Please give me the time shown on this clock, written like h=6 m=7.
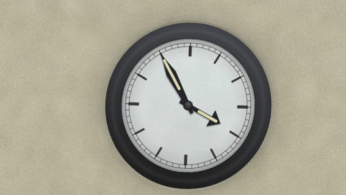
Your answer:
h=3 m=55
